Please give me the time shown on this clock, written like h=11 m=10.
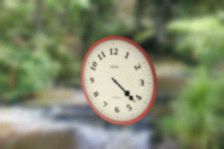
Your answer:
h=4 m=22
